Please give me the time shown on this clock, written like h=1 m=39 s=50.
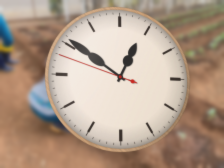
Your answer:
h=12 m=50 s=48
